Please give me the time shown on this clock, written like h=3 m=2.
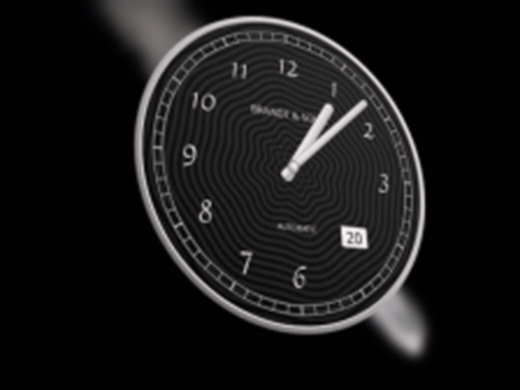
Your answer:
h=1 m=8
